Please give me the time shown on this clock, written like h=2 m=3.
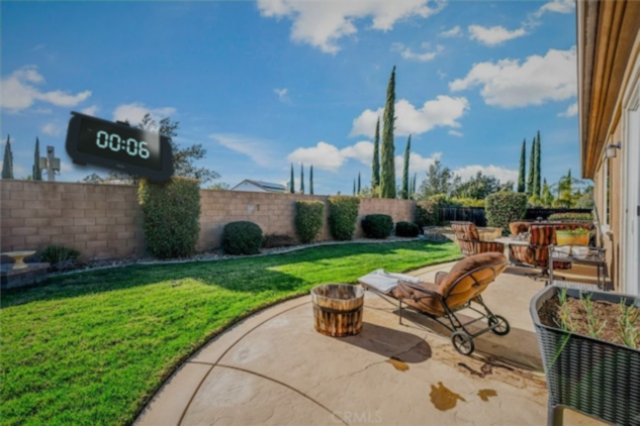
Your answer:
h=0 m=6
